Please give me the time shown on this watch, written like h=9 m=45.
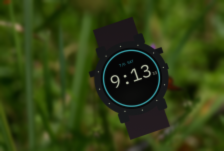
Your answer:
h=9 m=13
